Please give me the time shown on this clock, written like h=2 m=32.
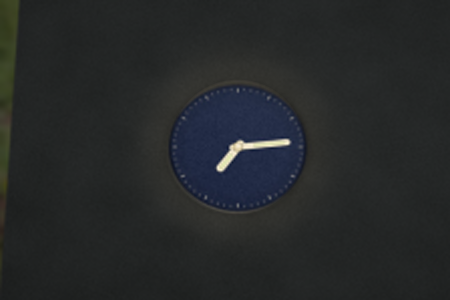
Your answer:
h=7 m=14
